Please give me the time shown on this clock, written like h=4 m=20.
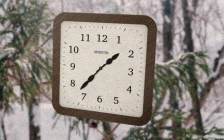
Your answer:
h=1 m=37
